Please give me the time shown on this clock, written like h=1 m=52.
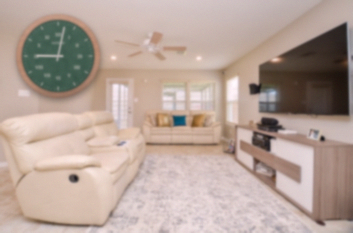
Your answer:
h=9 m=2
